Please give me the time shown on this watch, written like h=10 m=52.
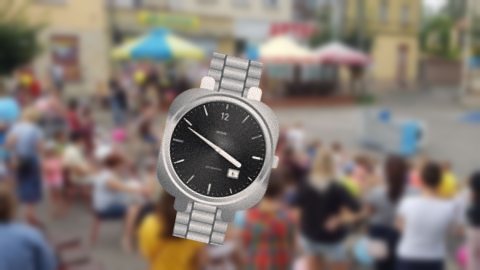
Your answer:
h=3 m=49
